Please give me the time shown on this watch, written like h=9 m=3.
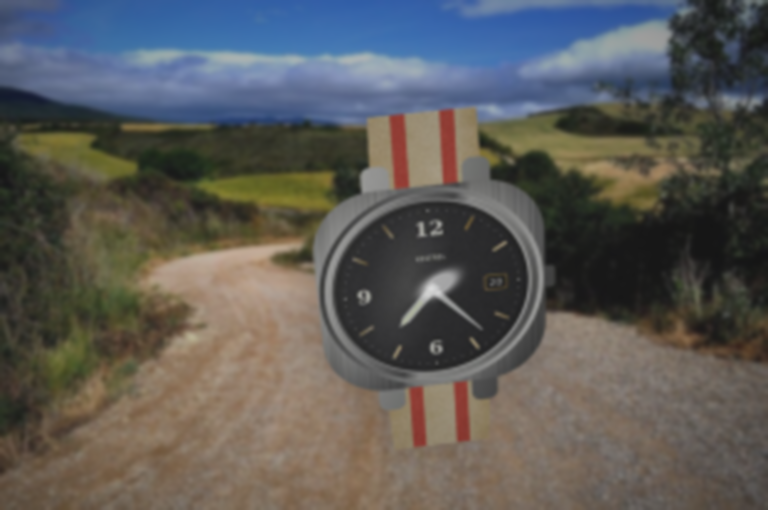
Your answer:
h=7 m=23
